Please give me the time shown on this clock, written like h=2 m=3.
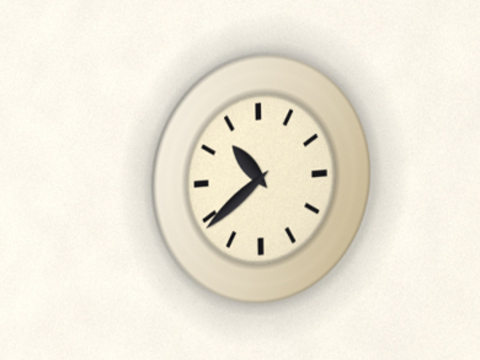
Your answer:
h=10 m=39
